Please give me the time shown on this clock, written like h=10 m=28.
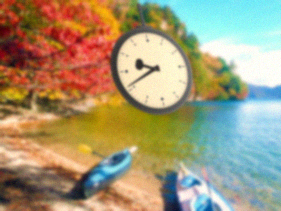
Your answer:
h=9 m=41
